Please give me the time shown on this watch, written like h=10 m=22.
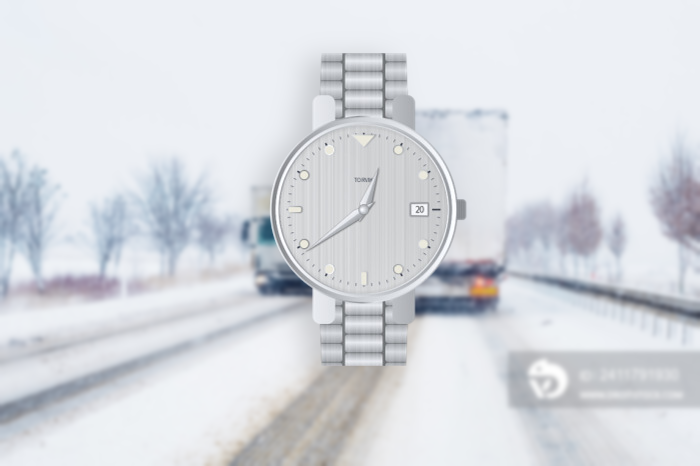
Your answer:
h=12 m=39
